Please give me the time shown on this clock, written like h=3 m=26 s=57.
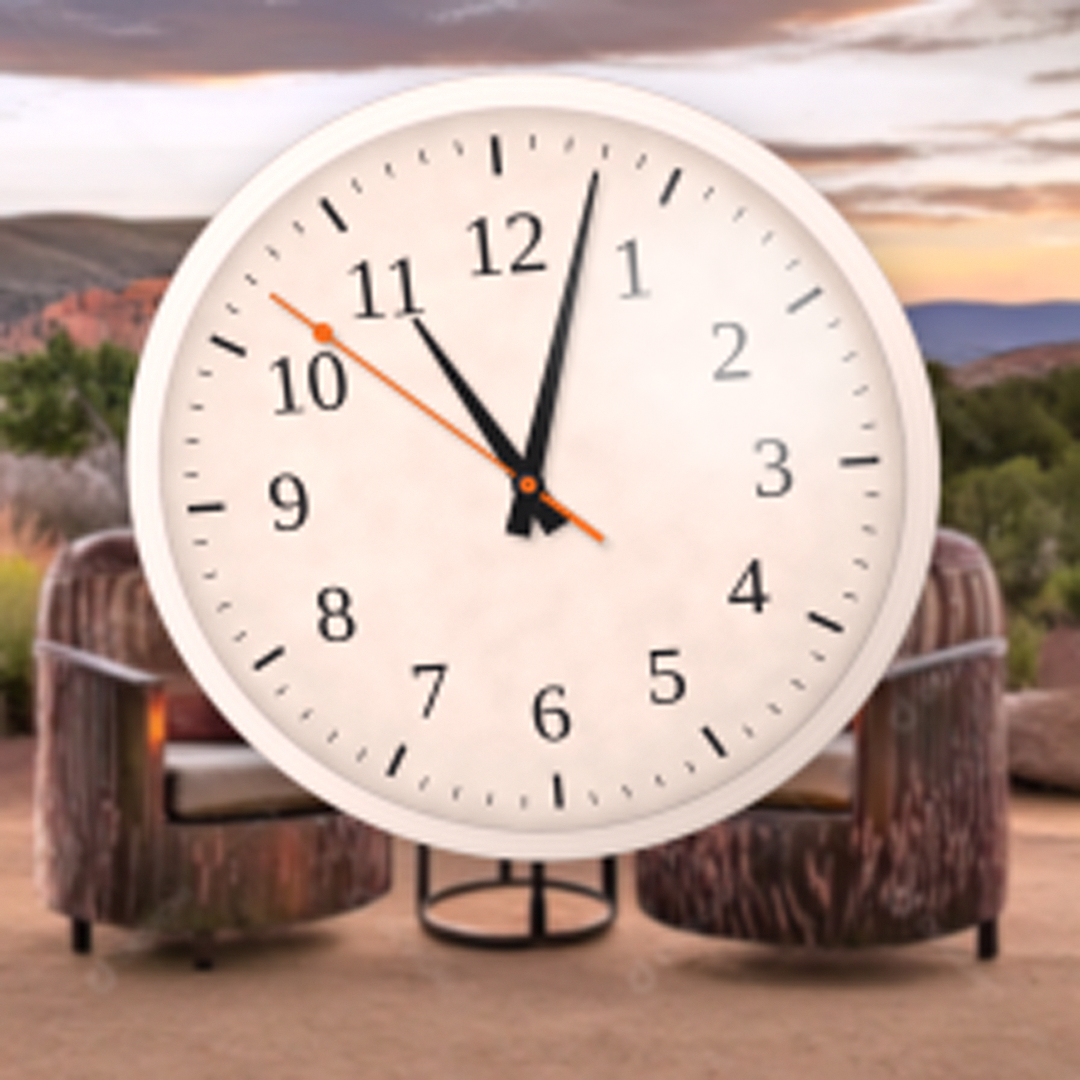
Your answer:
h=11 m=2 s=52
